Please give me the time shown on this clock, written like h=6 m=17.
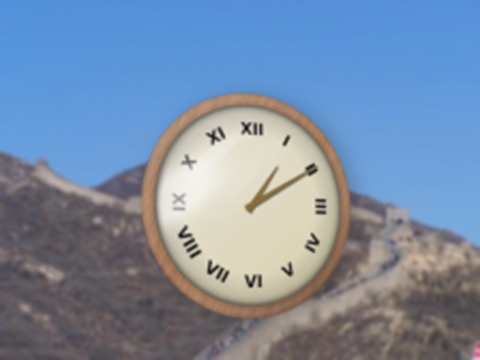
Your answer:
h=1 m=10
